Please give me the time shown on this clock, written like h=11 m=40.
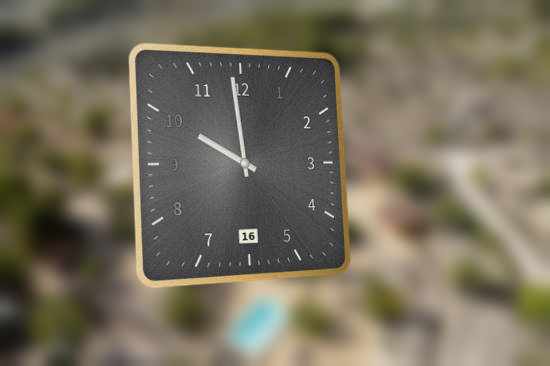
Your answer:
h=9 m=59
